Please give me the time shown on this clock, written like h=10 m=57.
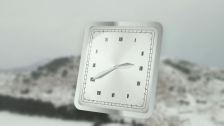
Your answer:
h=2 m=40
